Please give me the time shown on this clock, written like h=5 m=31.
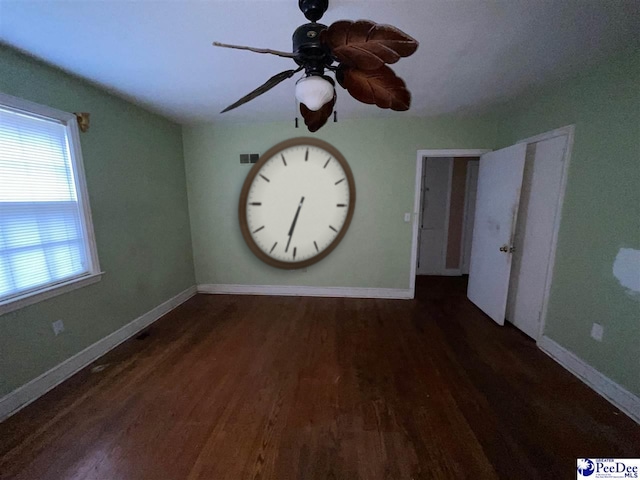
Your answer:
h=6 m=32
